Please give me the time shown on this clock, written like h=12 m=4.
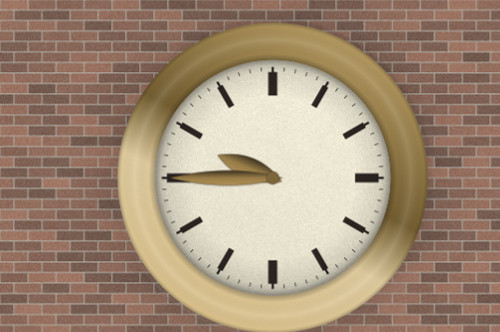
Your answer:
h=9 m=45
